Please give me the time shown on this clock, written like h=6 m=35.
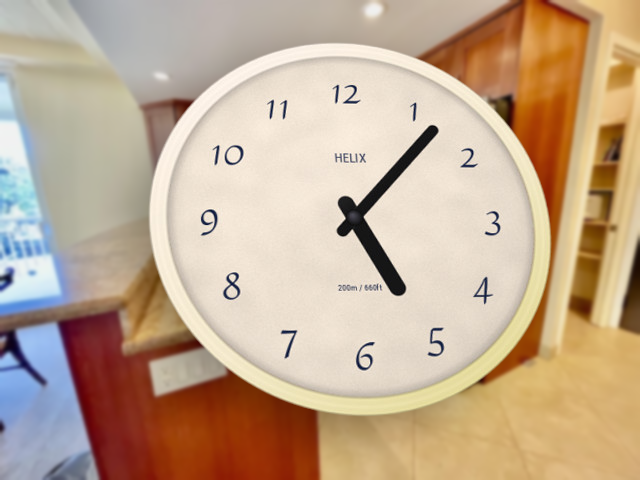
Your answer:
h=5 m=7
